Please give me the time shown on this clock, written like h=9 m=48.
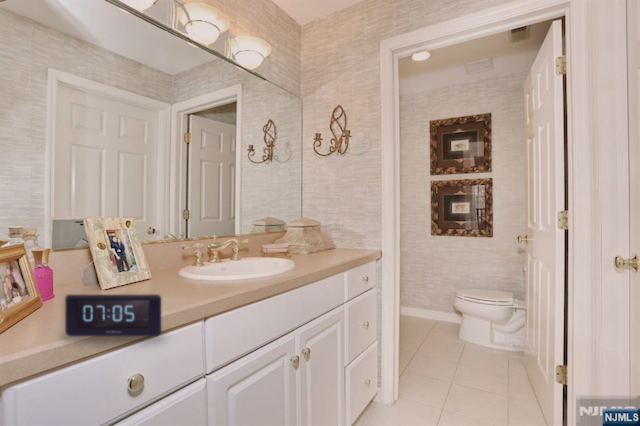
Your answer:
h=7 m=5
